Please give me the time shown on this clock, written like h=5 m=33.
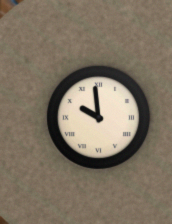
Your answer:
h=9 m=59
